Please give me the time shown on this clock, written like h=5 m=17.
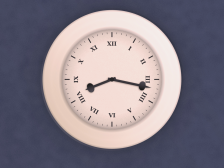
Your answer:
h=8 m=17
